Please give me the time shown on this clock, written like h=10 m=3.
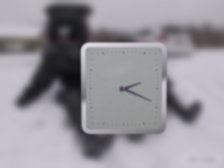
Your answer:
h=2 m=19
